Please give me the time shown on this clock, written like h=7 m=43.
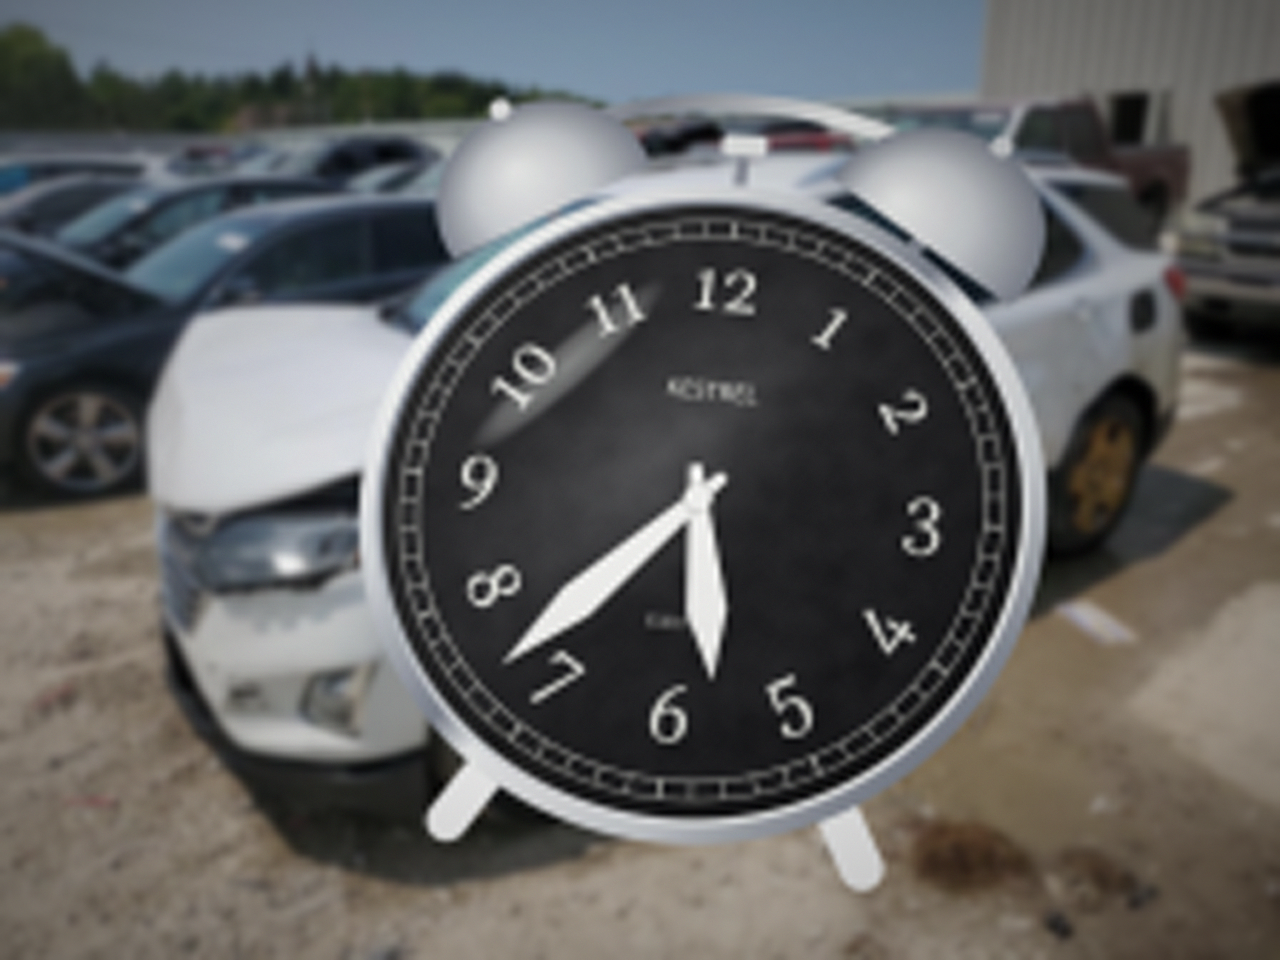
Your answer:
h=5 m=37
